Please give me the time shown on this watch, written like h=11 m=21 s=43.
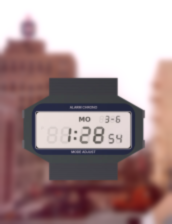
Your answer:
h=1 m=28 s=54
